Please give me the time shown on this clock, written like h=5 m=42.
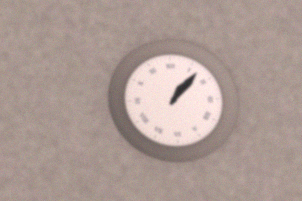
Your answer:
h=1 m=7
